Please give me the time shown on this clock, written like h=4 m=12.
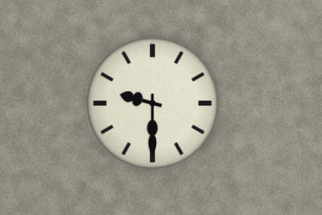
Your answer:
h=9 m=30
